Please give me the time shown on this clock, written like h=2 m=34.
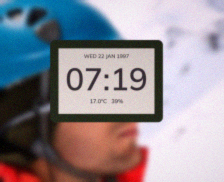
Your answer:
h=7 m=19
